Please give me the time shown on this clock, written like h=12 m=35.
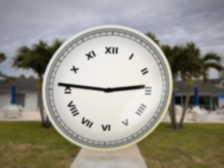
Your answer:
h=2 m=46
